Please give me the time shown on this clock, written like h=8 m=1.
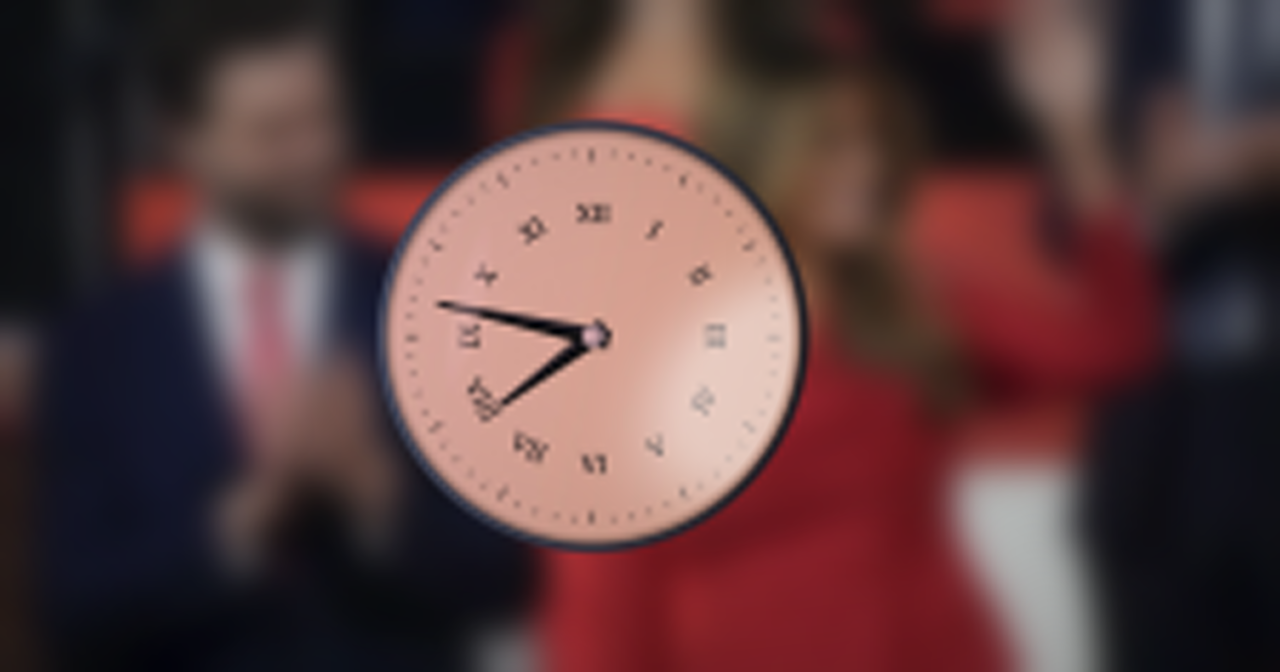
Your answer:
h=7 m=47
